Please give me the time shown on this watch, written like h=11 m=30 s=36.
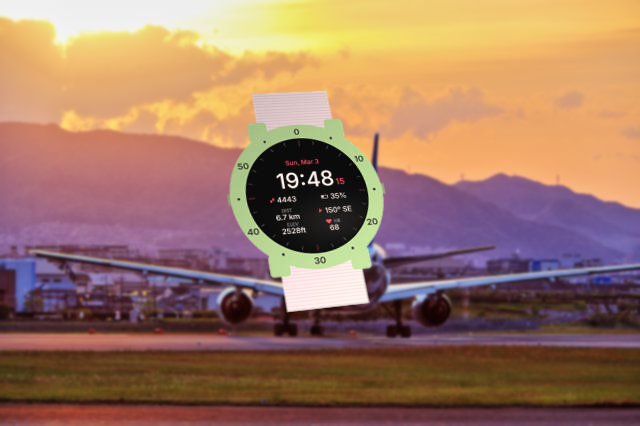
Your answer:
h=19 m=48 s=15
